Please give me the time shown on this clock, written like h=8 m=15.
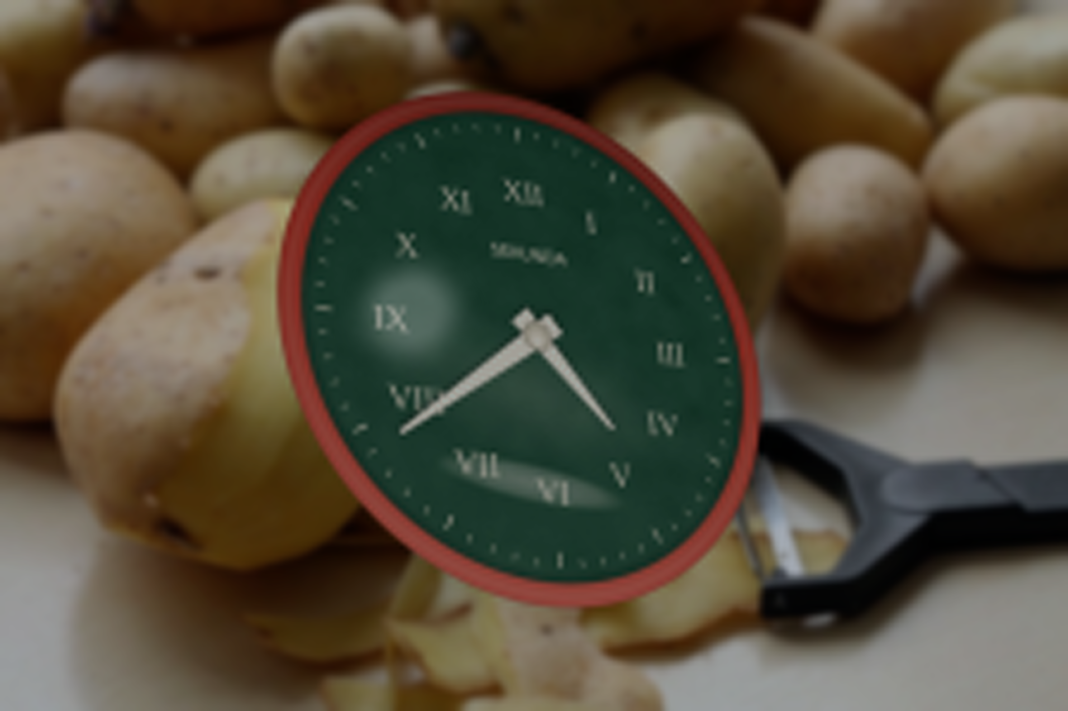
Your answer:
h=4 m=39
